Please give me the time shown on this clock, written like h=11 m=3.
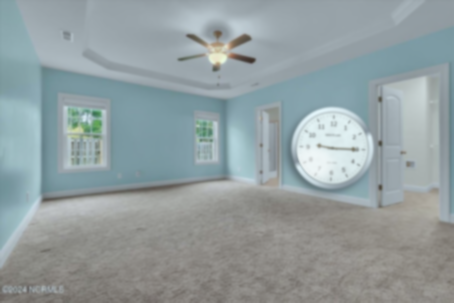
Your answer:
h=9 m=15
